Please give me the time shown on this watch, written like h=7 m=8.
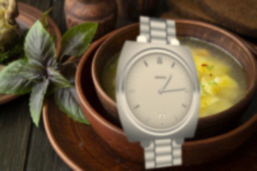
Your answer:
h=1 m=14
